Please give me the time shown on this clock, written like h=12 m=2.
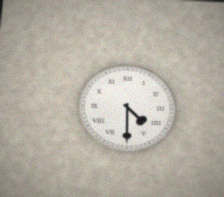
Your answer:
h=4 m=30
